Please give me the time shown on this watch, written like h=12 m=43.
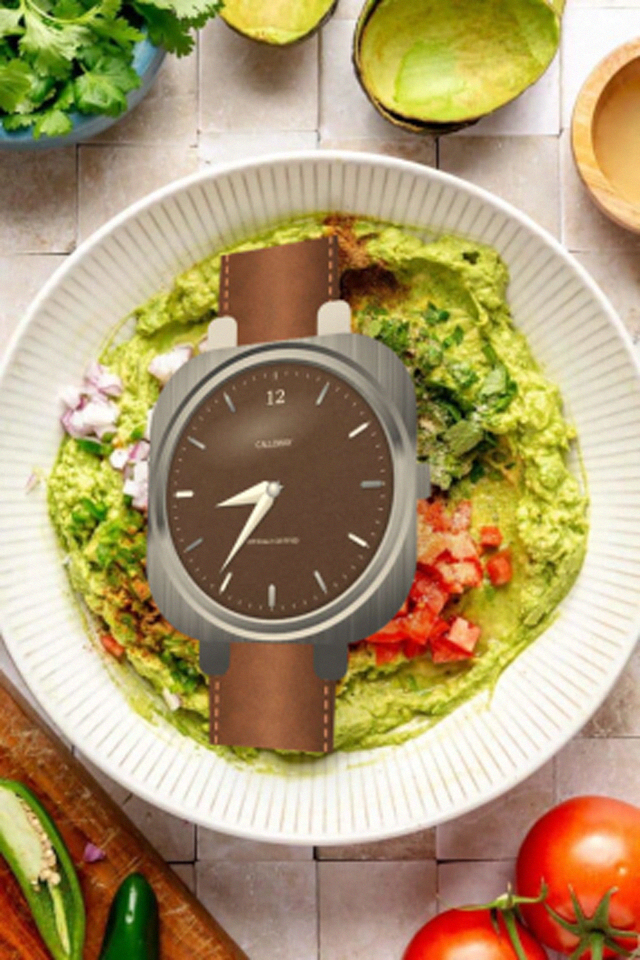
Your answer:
h=8 m=36
